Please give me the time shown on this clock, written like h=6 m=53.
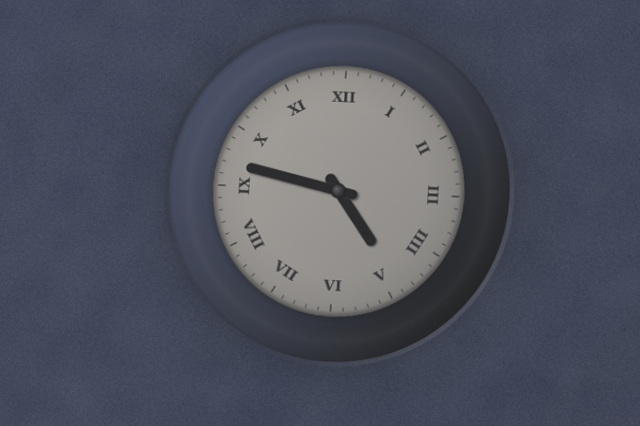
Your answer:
h=4 m=47
